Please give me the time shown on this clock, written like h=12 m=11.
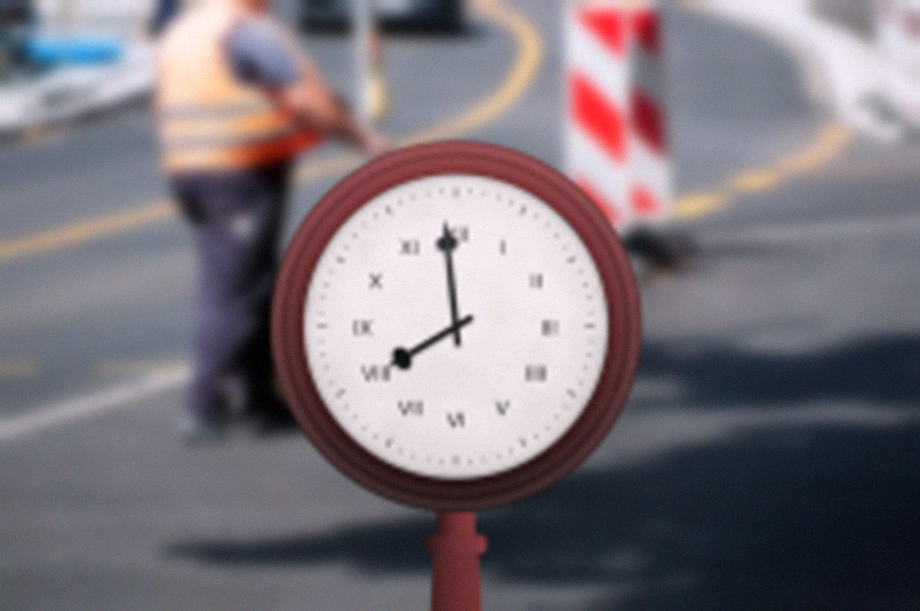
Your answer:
h=7 m=59
